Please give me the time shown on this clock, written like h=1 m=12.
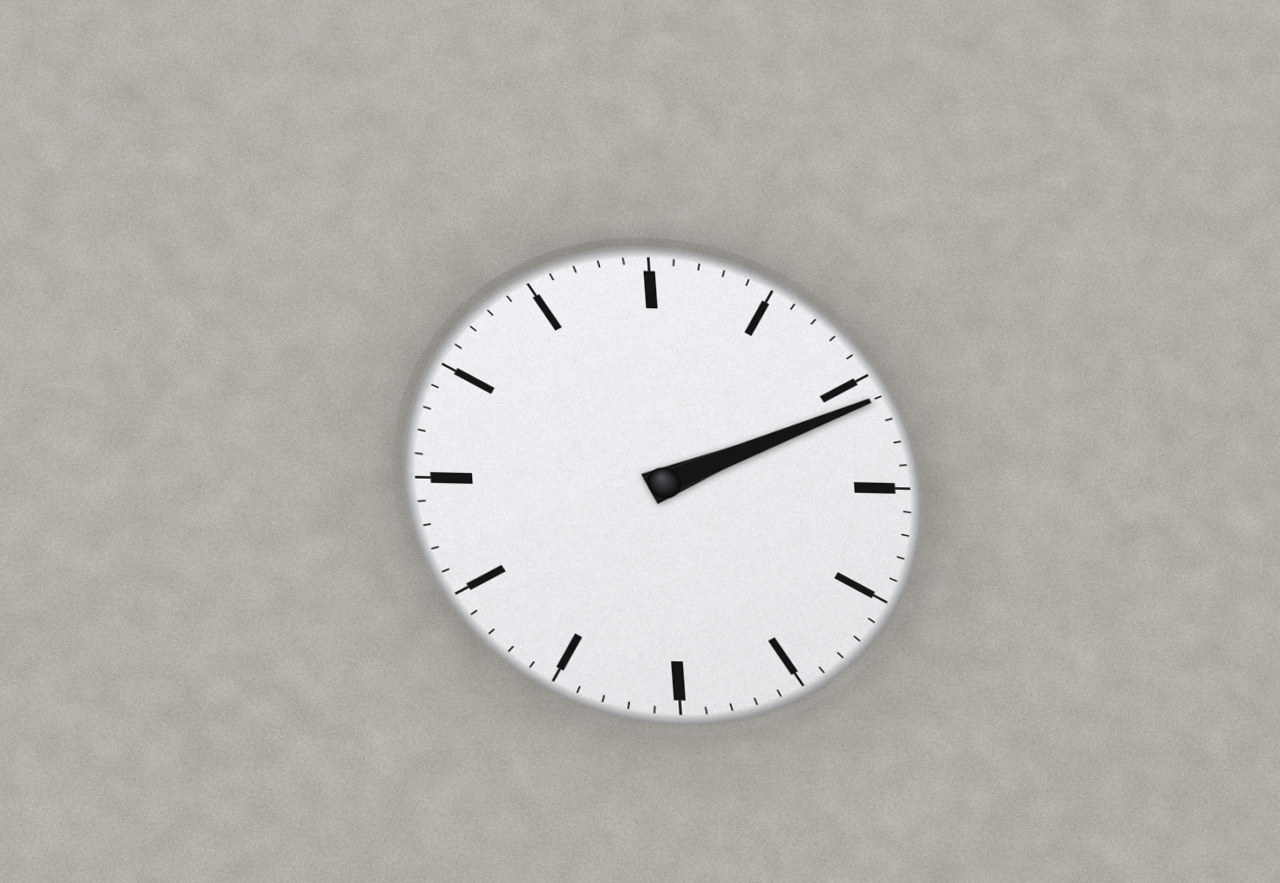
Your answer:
h=2 m=11
